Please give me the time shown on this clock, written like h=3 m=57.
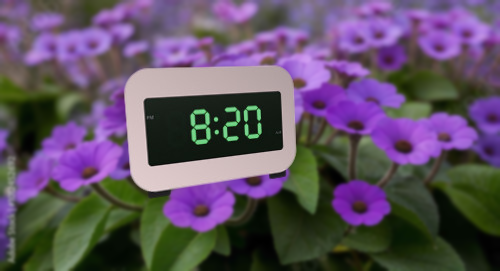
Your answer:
h=8 m=20
